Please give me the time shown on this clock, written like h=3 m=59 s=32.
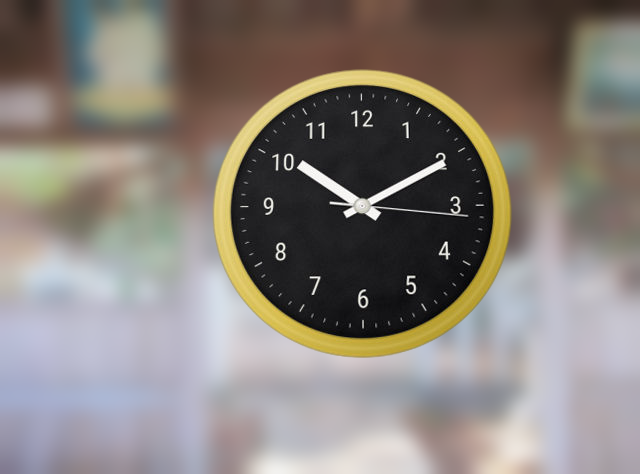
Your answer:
h=10 m=10 s=16
